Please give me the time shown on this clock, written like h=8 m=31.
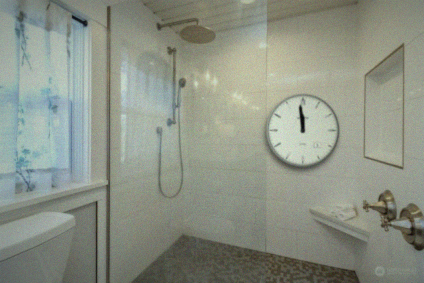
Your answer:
h=11 m=59
